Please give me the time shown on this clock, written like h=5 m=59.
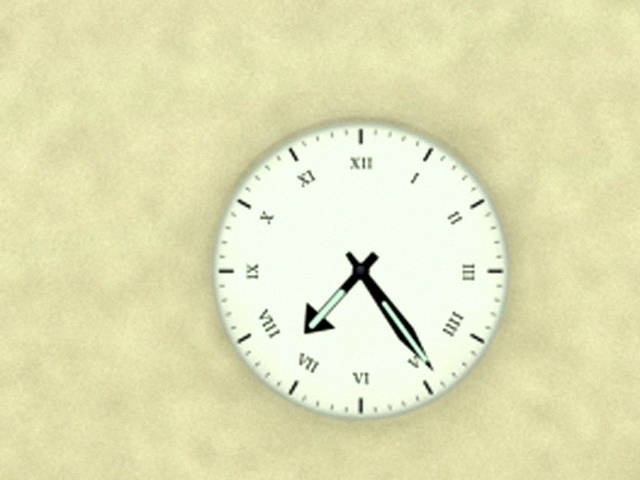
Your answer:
h=7 m=24
